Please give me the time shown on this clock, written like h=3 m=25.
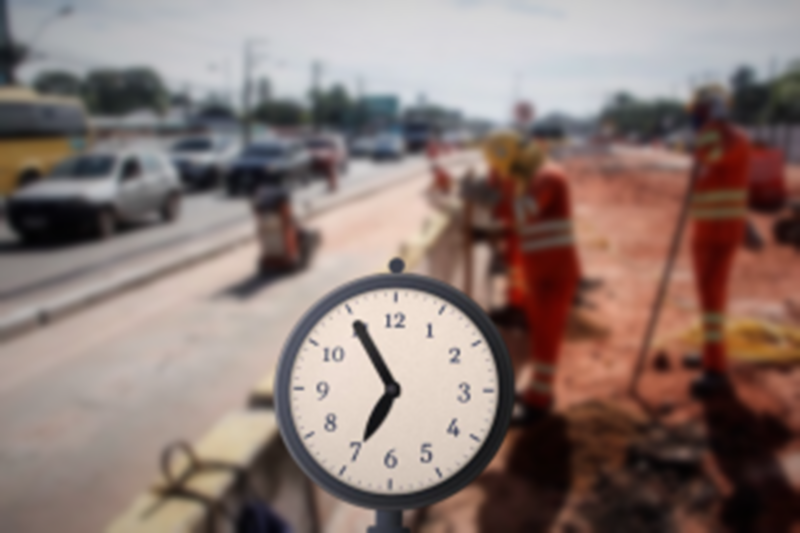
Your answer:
h=6 m=55
